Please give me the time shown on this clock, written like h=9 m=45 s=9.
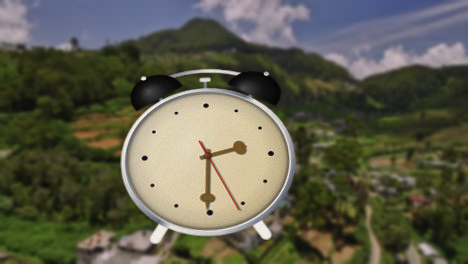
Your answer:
h=2 m=30 s=26
